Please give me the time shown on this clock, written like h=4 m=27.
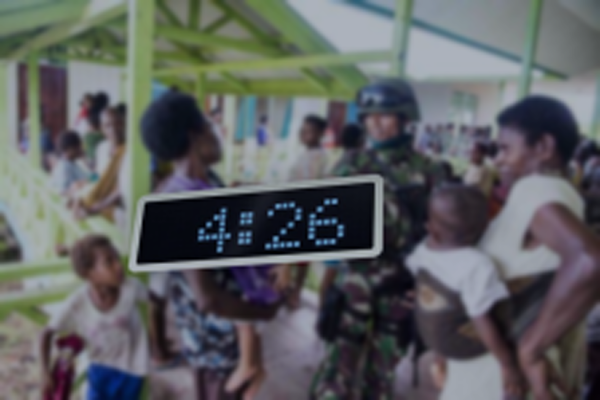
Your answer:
h=4 m=26
